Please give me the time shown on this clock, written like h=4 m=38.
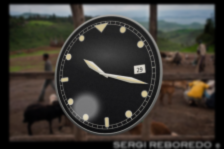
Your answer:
h=10 m=18
